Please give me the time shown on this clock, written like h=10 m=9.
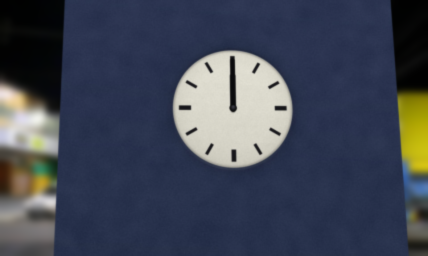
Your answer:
h=12 m=0
